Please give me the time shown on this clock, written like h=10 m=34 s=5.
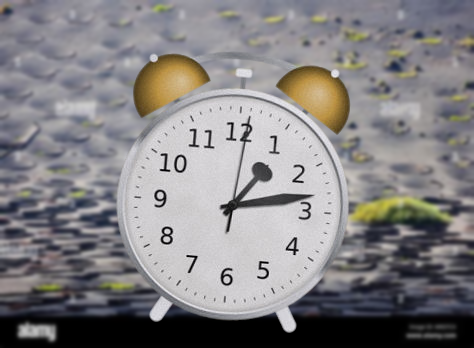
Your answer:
h=1 m=13 s=1
